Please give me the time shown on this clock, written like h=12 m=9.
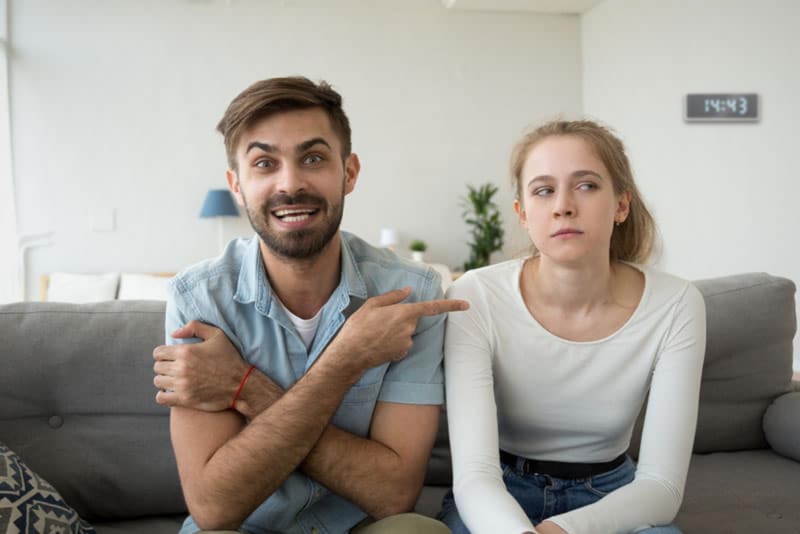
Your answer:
h=14 m=43
